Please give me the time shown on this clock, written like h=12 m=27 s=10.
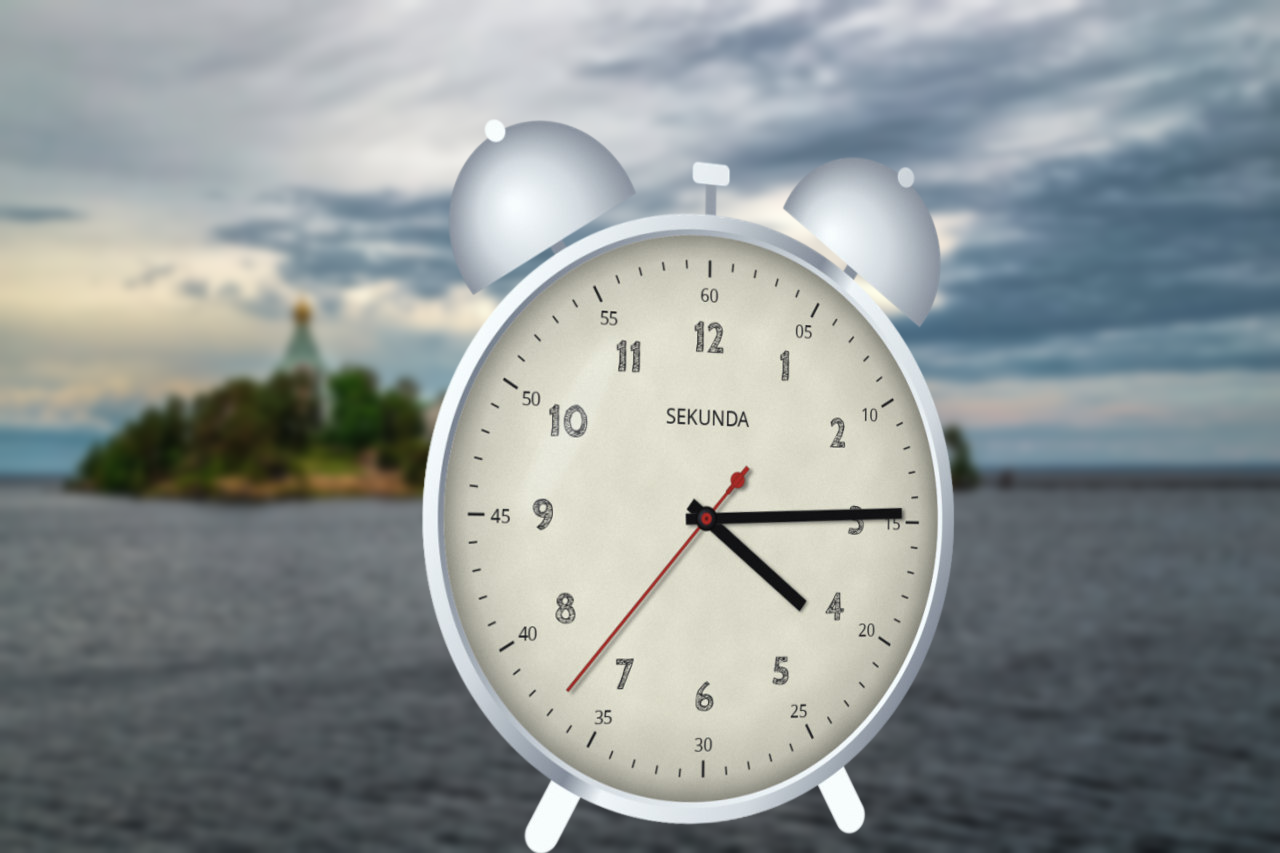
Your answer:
h=4 m=14 s=37
